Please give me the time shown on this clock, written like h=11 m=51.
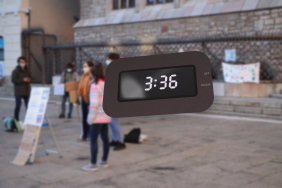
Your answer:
h=3 m=36
